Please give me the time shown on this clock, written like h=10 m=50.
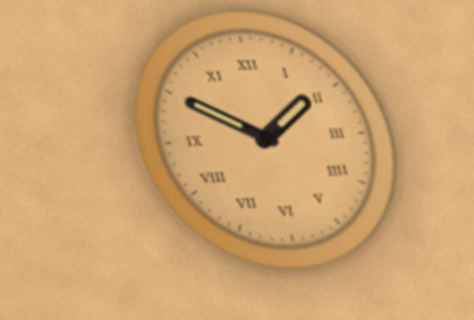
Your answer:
h=1 m=50
